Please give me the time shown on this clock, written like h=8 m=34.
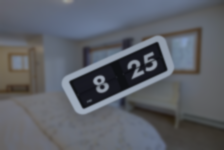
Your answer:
h=8 m=25
